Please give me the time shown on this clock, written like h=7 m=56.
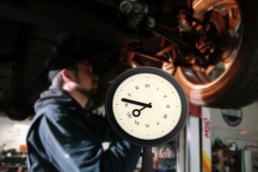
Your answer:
h=7 m=47
